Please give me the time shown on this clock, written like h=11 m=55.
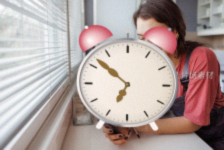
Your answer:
h=6 m=52
